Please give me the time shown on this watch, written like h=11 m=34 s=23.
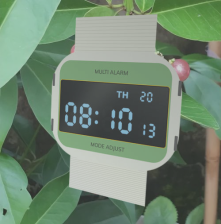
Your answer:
h=8 m=10 s=13
